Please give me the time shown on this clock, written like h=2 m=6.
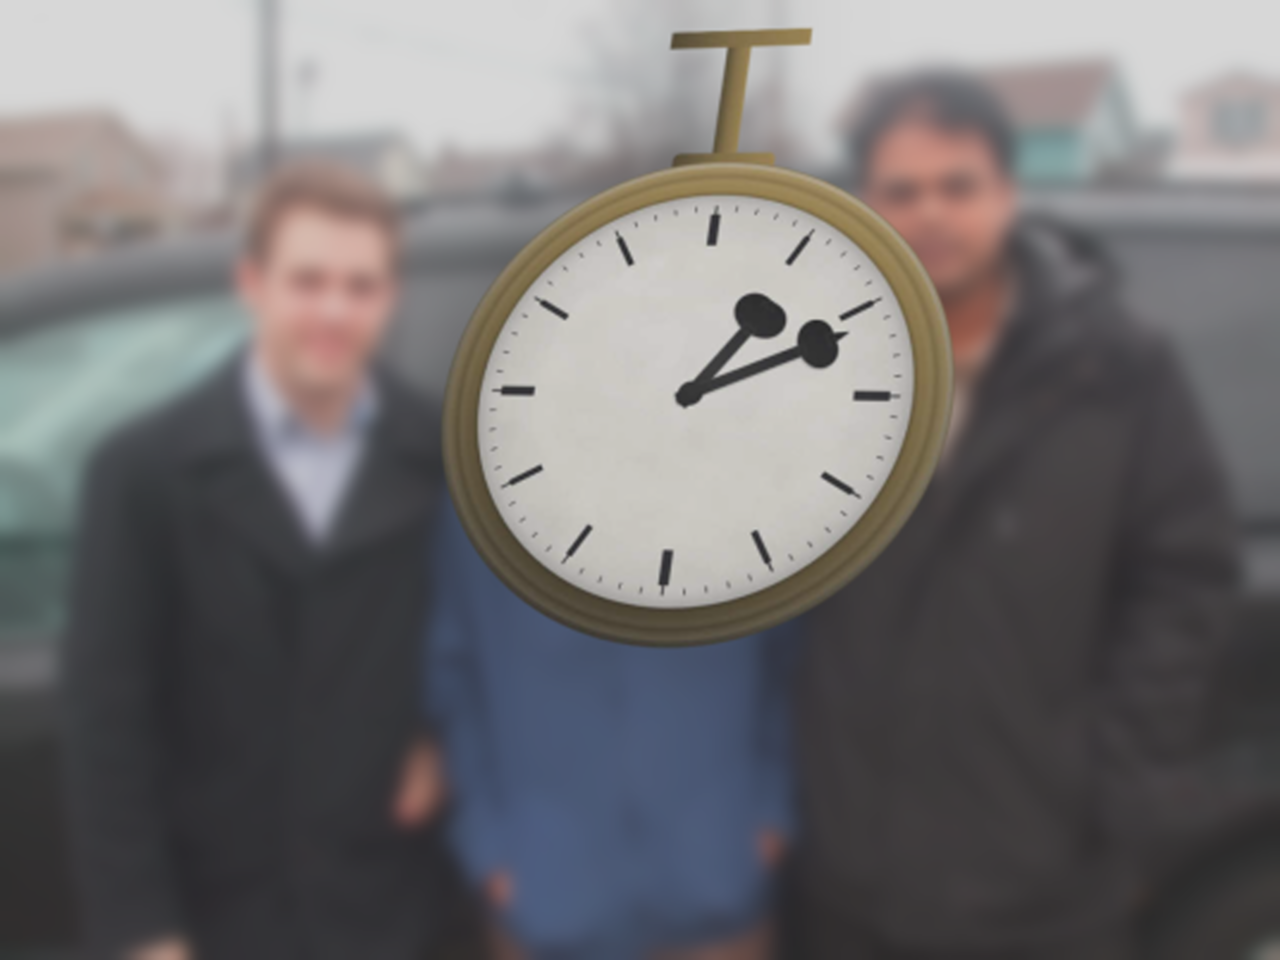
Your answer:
h=1 m=11
